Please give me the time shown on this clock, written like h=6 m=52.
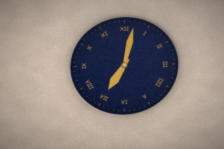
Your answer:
h=7 m=2
